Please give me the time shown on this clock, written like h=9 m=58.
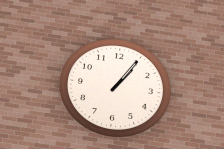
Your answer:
h=1 m=5
